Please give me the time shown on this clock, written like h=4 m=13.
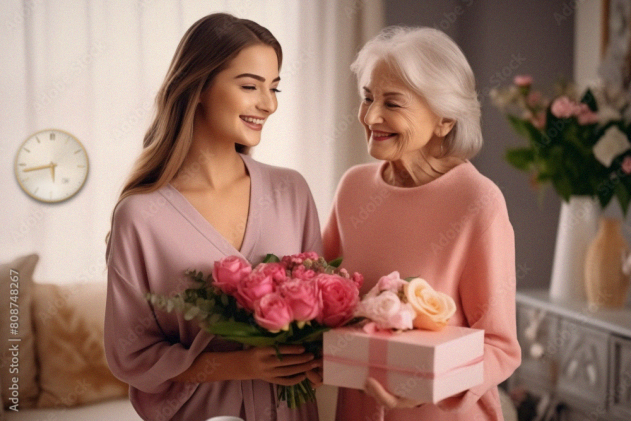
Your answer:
h=5 m=43
